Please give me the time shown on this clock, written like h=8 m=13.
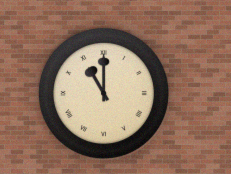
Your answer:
h=11 m=0
